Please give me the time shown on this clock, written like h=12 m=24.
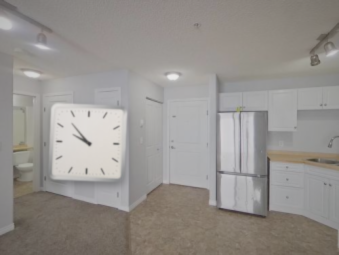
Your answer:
h=9 m=53
